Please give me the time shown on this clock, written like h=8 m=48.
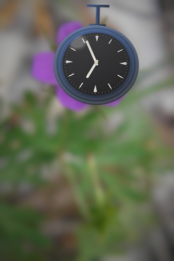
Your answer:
h=6 m=56
